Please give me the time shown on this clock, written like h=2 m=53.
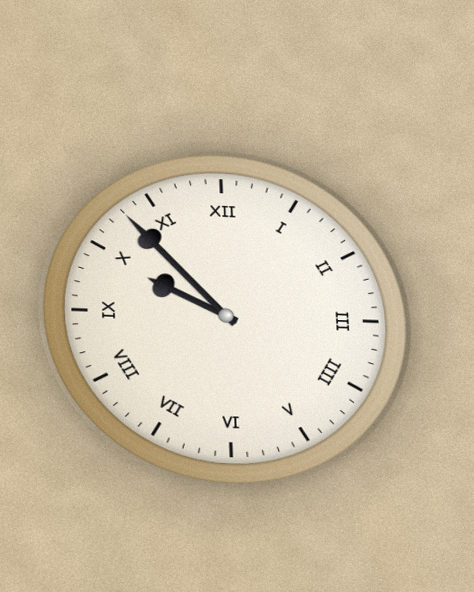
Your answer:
h=9 m=53
